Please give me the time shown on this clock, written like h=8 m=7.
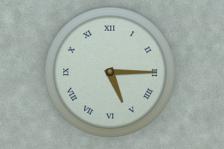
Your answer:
h=5 m=15
